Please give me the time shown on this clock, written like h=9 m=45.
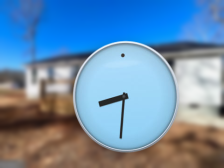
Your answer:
h=8 m=31
